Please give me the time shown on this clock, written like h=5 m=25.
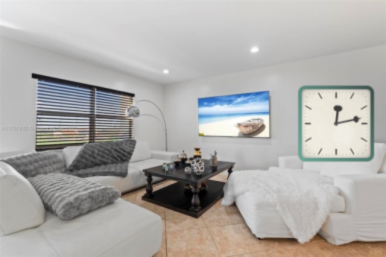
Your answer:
h=12 m=13
